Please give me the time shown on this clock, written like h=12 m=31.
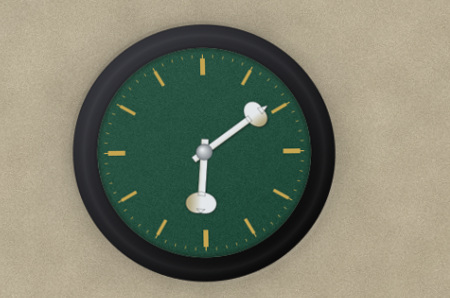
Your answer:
h=6 m=9
